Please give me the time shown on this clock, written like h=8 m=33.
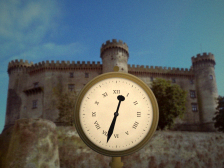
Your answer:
h=12 m=33
